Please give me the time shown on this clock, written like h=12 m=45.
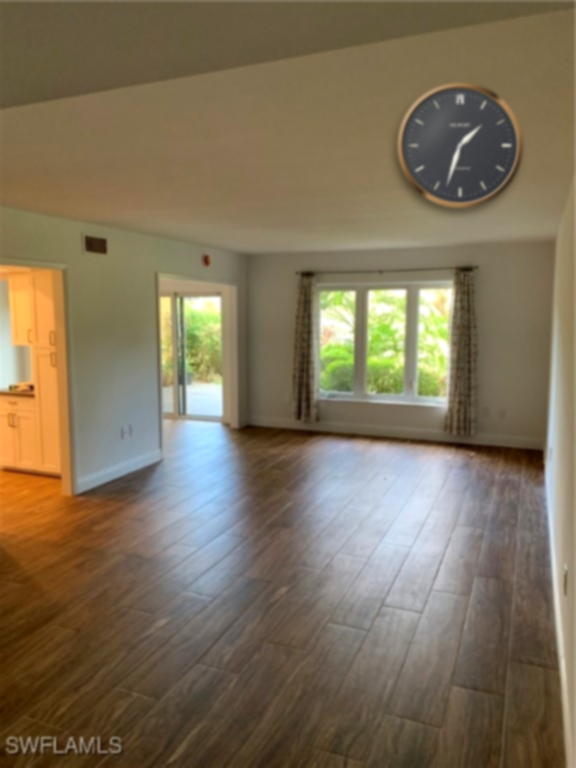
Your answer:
h=1 m=33
